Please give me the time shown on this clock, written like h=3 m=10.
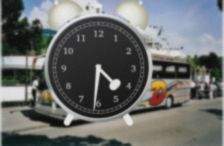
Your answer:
h=4 m=31
